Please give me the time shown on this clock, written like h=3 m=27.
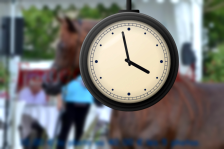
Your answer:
h=3 m=58
